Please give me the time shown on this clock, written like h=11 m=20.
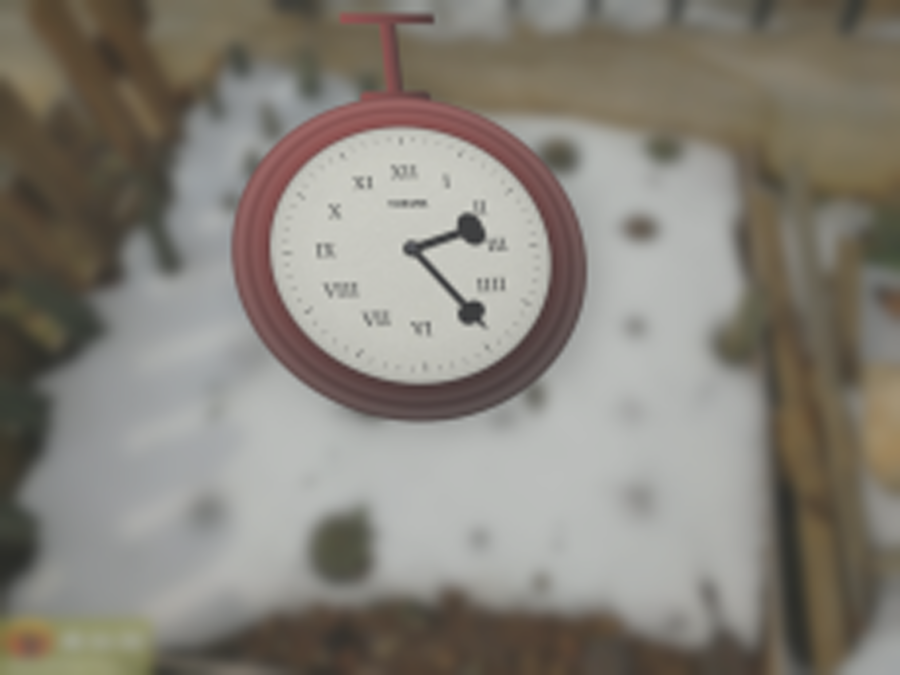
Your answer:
h=2 m=24
